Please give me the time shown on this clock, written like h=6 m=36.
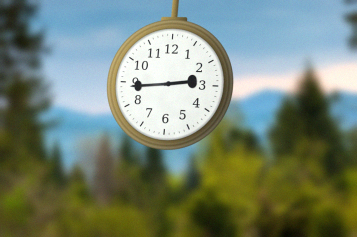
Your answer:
h=2 m=44
